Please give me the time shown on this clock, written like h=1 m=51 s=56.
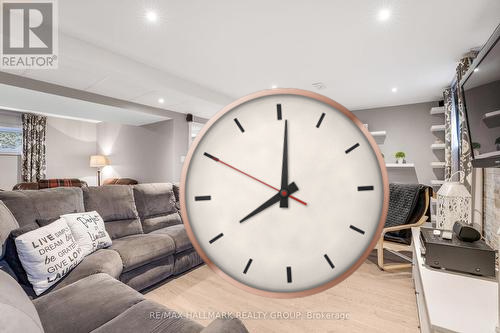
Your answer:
h=8 m=0 s=50
